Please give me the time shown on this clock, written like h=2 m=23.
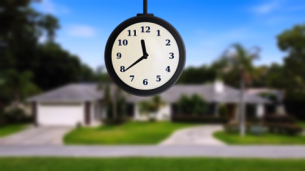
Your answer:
h=11 m=39
